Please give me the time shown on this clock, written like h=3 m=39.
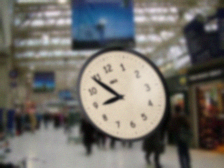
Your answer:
h=8 m=54
